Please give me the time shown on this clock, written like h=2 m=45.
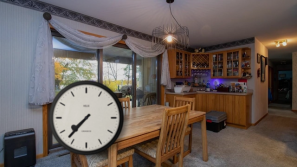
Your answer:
h=7 m=37
